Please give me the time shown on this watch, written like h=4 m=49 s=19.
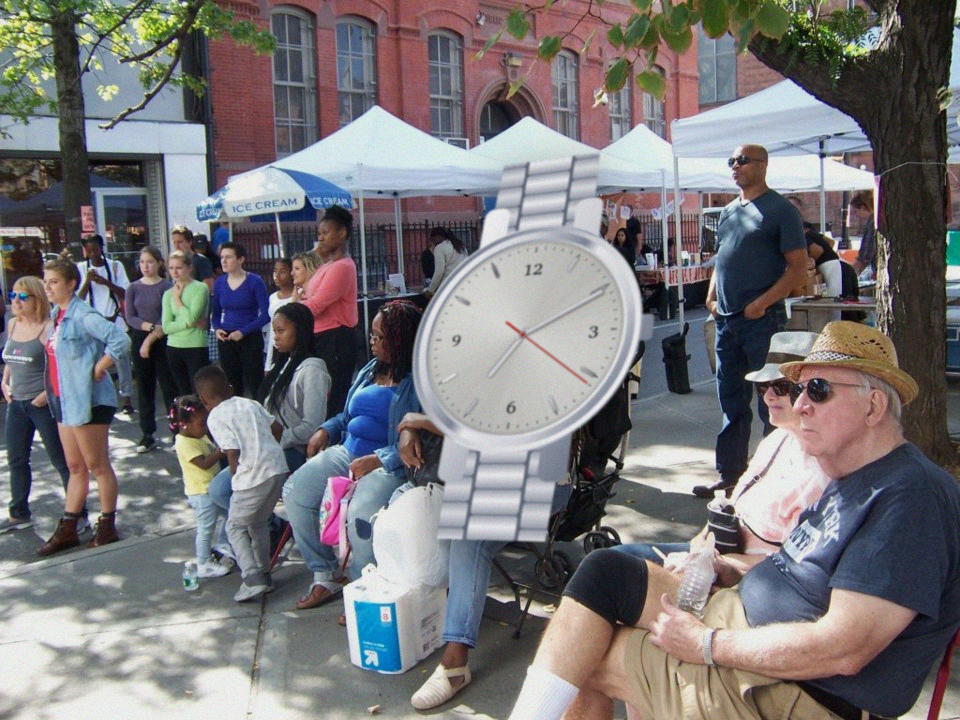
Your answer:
h=7 m=10 s=21
